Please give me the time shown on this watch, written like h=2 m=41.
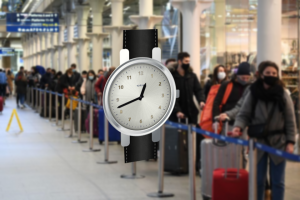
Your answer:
h=12 m=42
